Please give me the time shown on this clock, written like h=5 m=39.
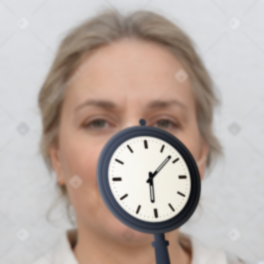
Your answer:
h=6 m=8
